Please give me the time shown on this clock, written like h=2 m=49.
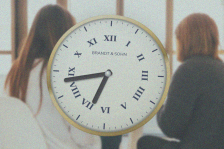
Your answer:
h=6 m=43
